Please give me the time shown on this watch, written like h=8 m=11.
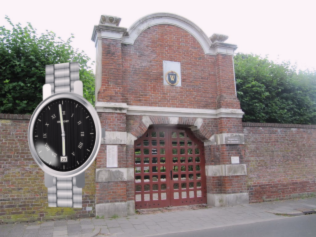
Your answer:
h=5 m=59
